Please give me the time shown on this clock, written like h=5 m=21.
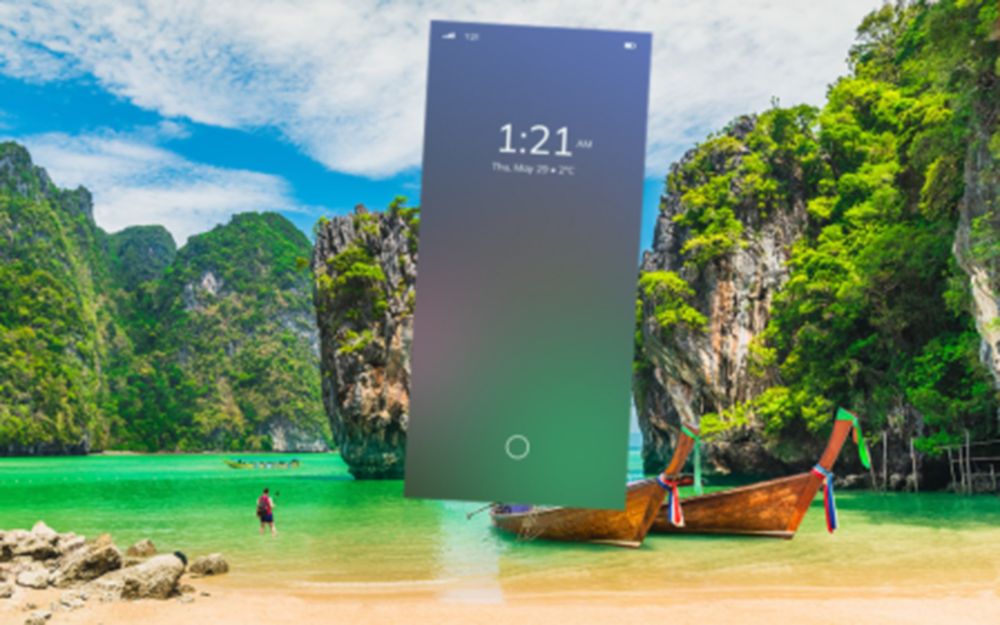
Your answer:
h=1 m=21
